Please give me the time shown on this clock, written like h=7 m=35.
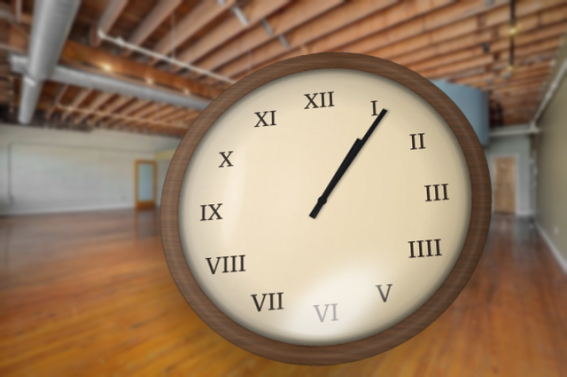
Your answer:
h=1 m=6
